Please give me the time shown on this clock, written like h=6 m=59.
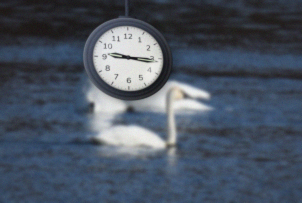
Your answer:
h=9 m=16
